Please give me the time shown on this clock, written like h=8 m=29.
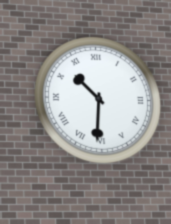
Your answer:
h=10 m=31
